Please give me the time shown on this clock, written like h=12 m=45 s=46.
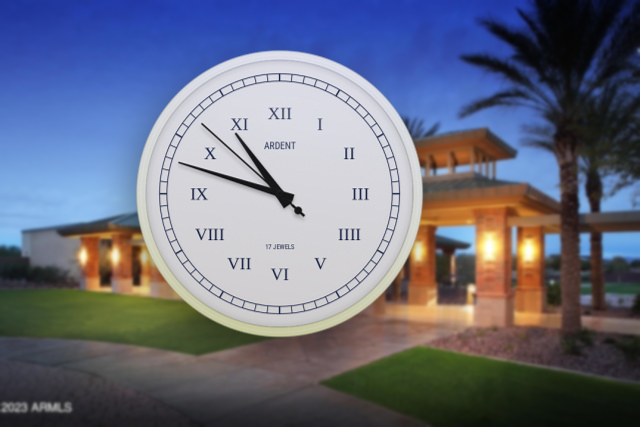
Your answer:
h=10 m=47 s=52
